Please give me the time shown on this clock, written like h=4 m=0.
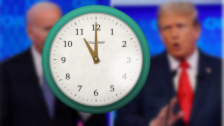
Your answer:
h=11 m=0
